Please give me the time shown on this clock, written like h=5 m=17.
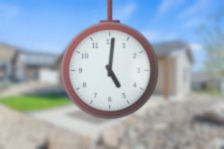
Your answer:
h=5 m=1
